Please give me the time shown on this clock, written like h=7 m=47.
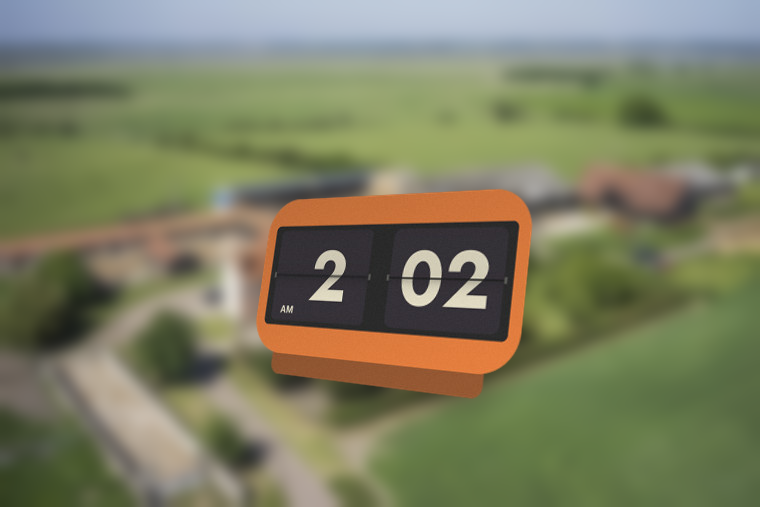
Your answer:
h=2 m=2
